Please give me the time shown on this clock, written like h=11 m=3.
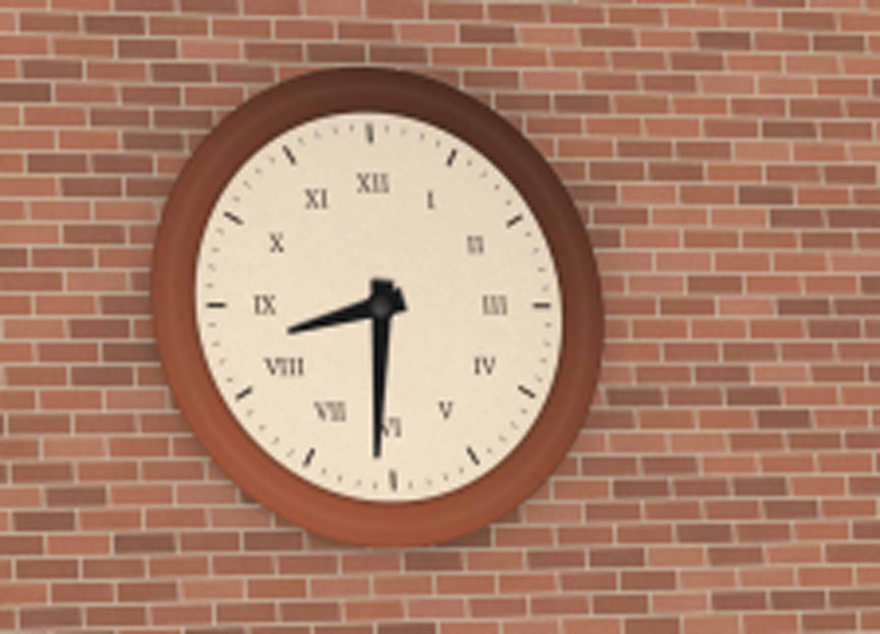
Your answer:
h=8 m=31
